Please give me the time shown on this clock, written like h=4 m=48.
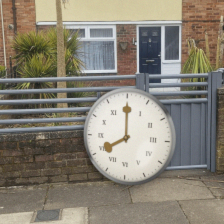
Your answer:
h=8 m=0
